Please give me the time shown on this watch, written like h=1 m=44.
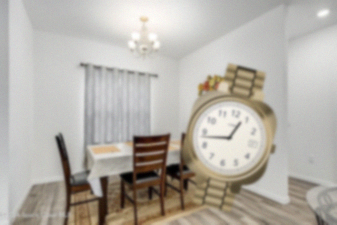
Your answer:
h=12 m=43
